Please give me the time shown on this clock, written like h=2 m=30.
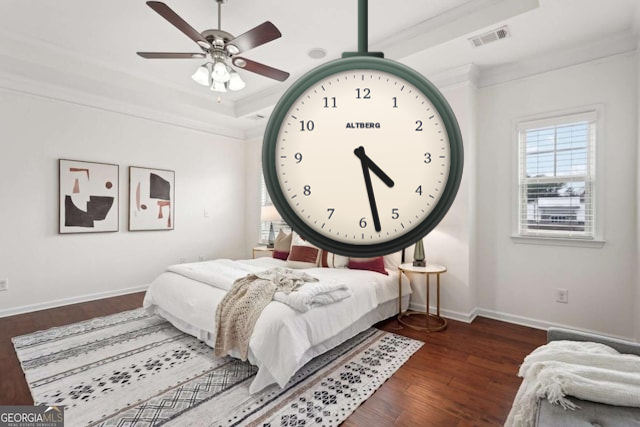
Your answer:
h=4 m=28
